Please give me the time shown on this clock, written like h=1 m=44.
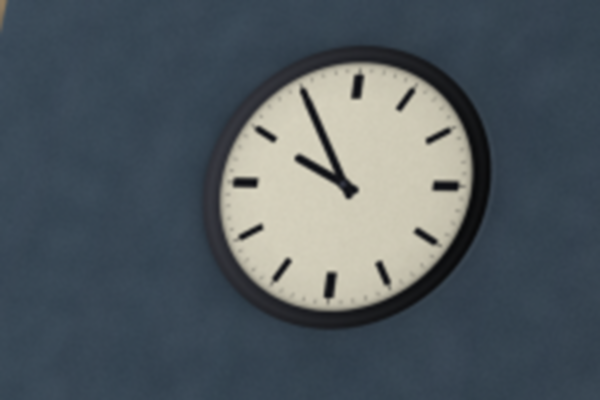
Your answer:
h=9 m=55
